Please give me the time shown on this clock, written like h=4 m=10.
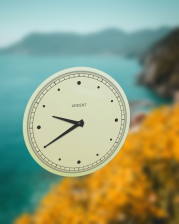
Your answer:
h=9 m=40
